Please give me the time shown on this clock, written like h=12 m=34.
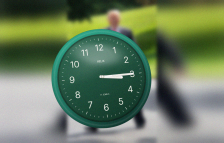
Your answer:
h=3 m=15
